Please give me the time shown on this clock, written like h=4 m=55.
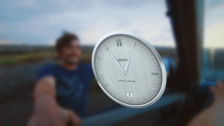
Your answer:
h=12 m=55
